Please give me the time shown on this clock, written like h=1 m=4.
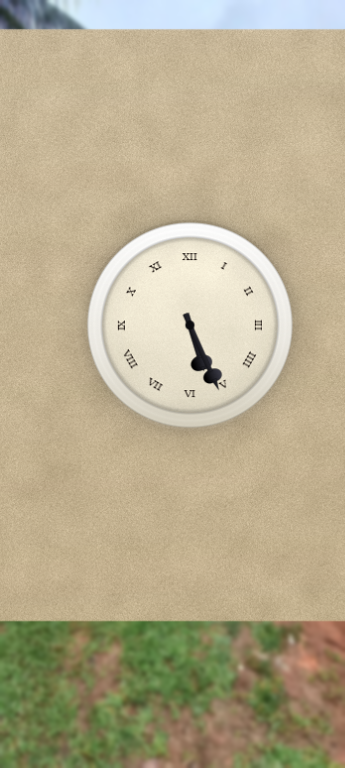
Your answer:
h=5 m=26
